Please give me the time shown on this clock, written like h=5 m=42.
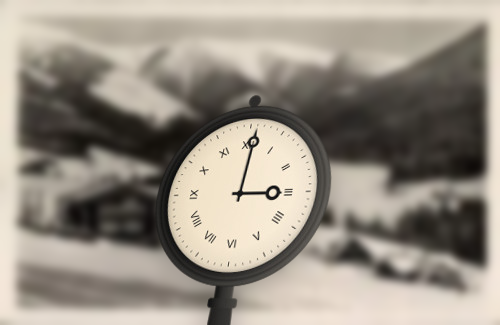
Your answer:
h=3 m=1
